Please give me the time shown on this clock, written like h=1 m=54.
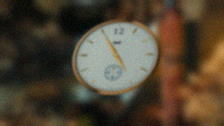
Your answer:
h=4 m=55
